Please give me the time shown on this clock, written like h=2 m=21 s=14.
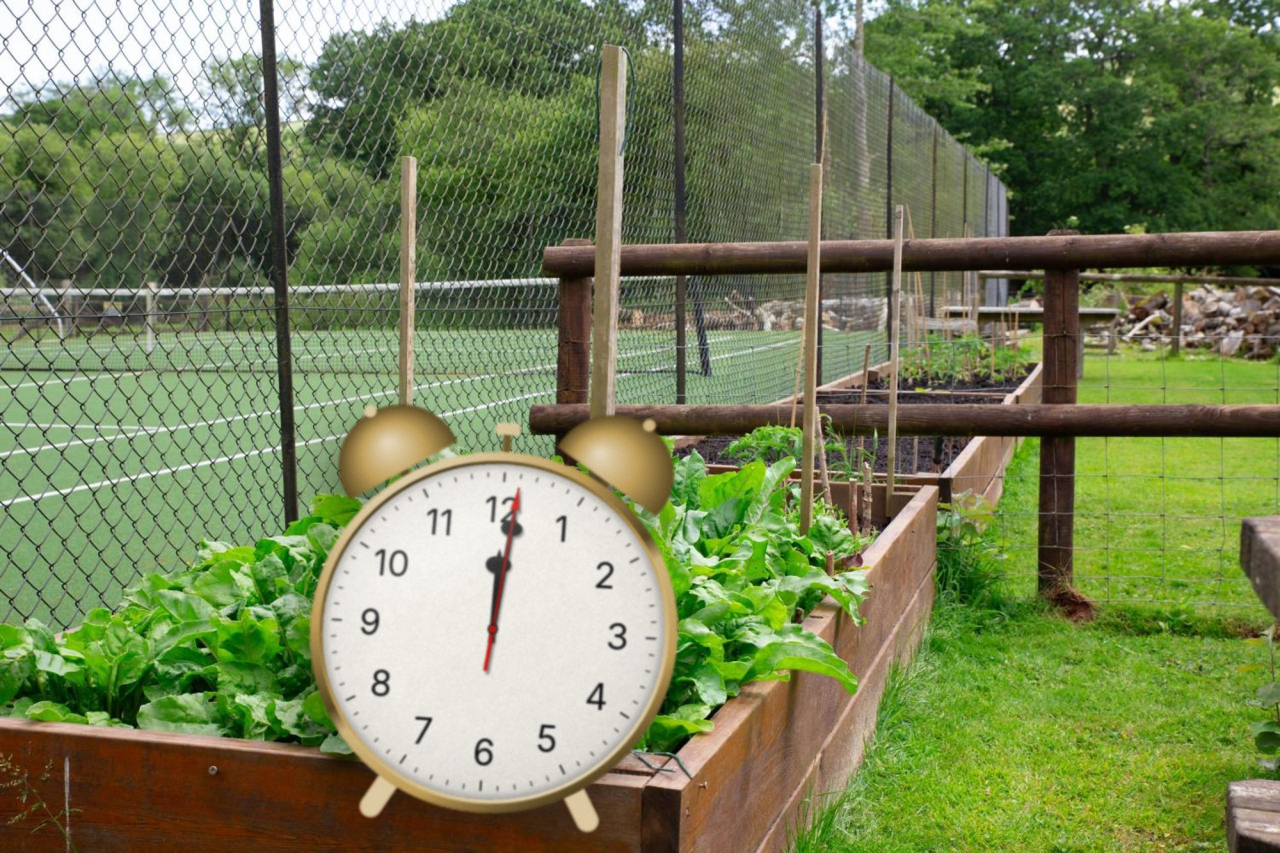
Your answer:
h=12 m=1 s=1
